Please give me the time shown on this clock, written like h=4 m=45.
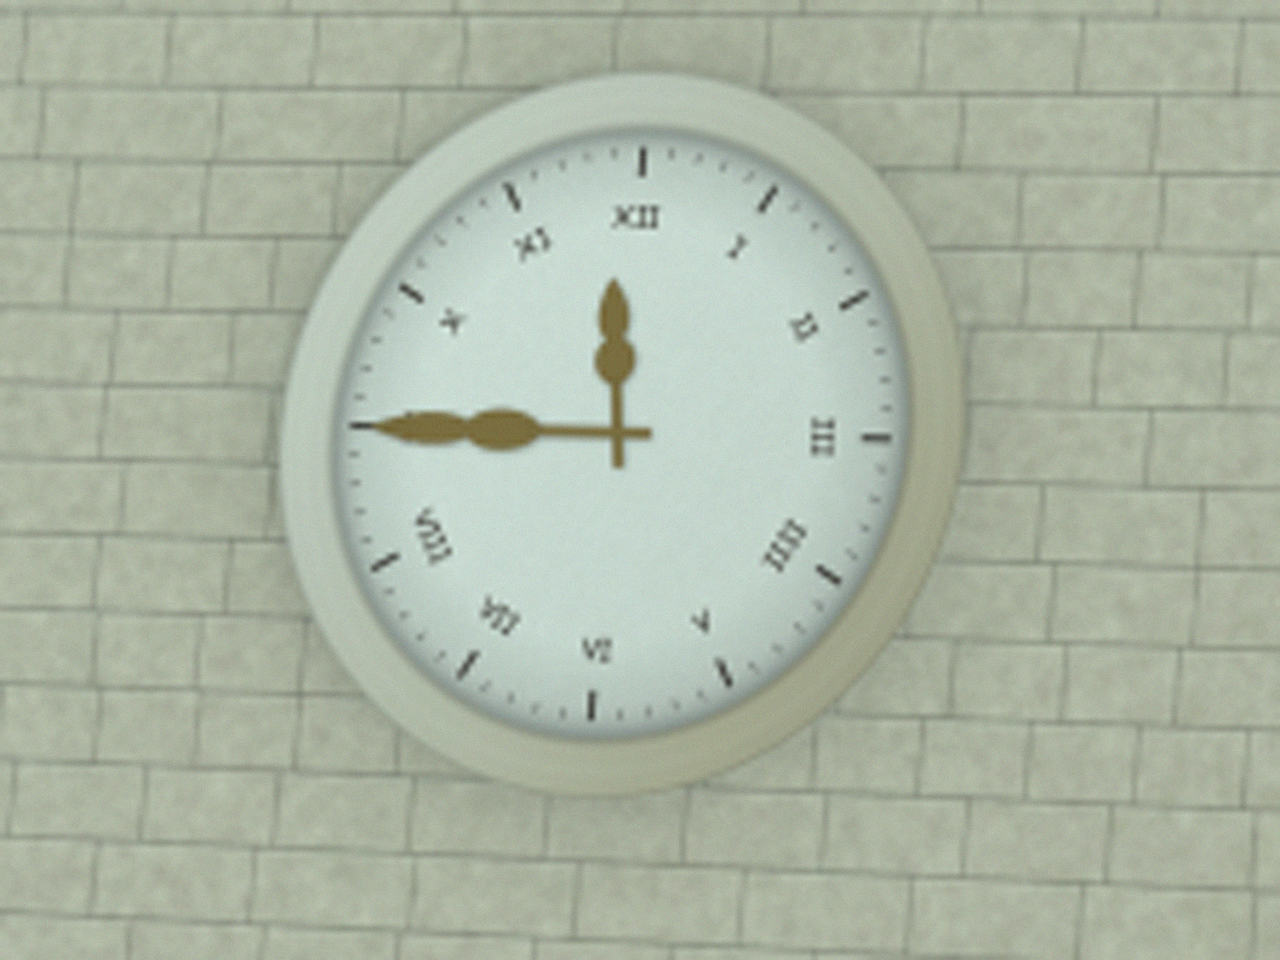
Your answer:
h=11 m=45
